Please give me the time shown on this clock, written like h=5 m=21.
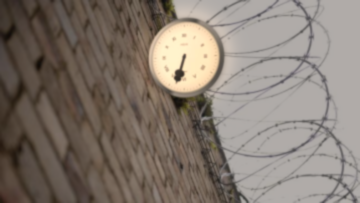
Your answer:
h=6 m=33
